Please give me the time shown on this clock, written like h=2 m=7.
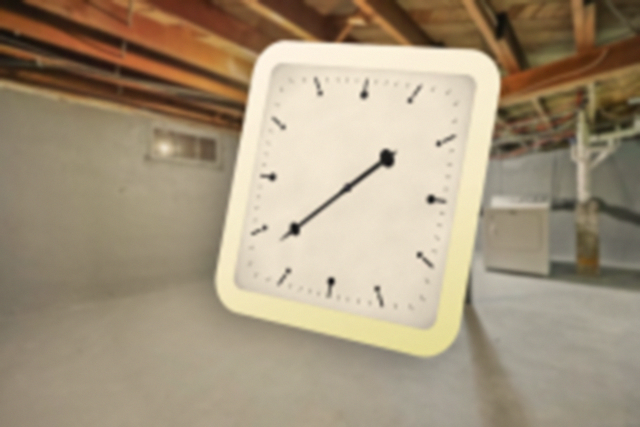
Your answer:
h=1 m=38
